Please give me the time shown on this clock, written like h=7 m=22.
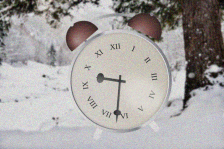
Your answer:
h=9 m=32
